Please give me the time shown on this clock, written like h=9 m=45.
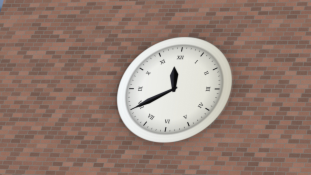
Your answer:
h=11 m=40
